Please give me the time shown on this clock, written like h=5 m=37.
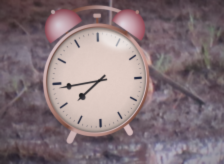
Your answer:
h=7 m=44
